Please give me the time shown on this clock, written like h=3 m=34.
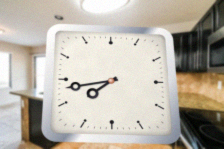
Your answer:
h=7 m=43
